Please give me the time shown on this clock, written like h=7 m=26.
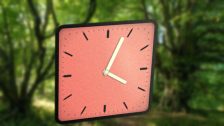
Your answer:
h=4 m=4
